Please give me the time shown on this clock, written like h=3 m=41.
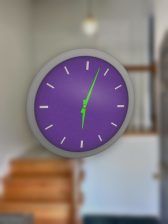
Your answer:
h=6 m=3
